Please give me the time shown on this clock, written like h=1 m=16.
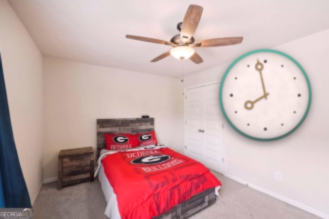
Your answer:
h=7 m=58
